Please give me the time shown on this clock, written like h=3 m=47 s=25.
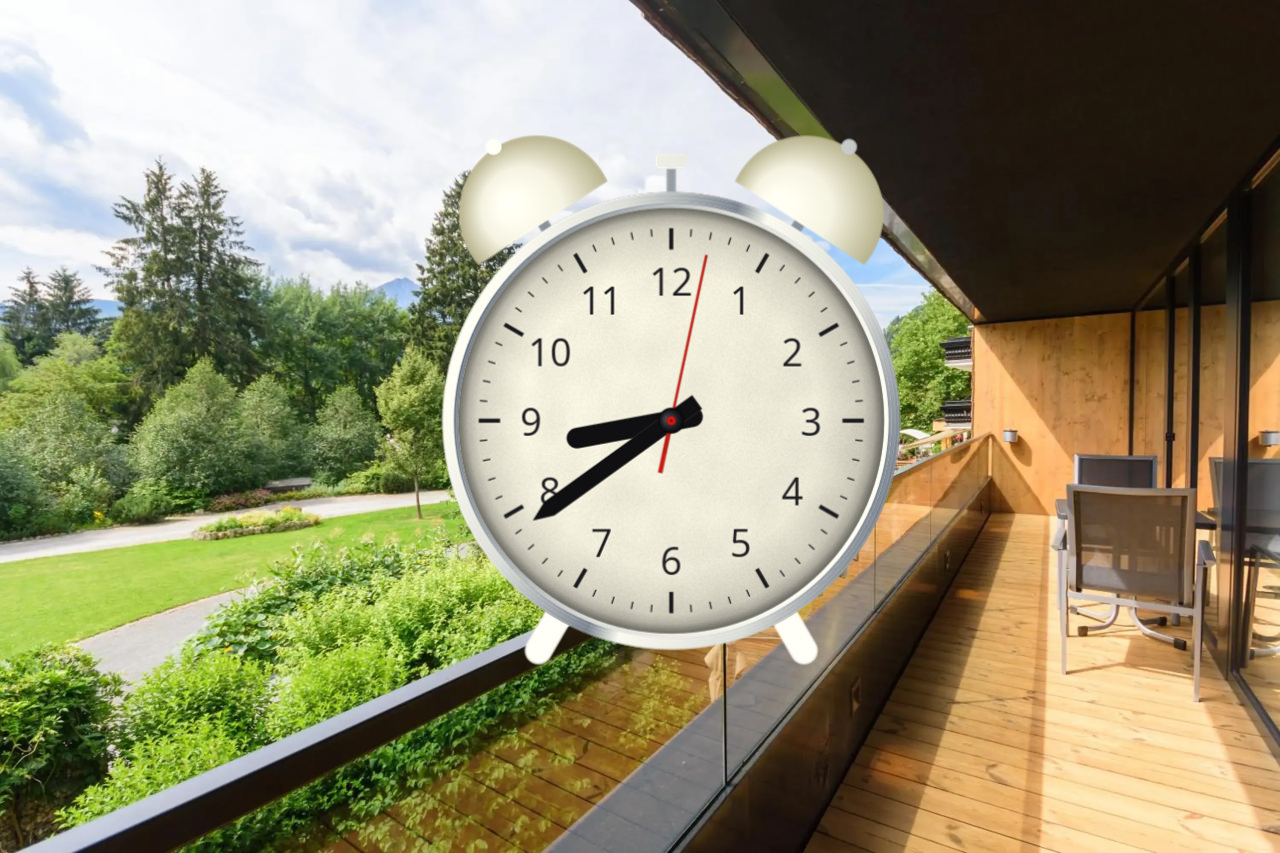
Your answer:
h=8 m=39 s=2
